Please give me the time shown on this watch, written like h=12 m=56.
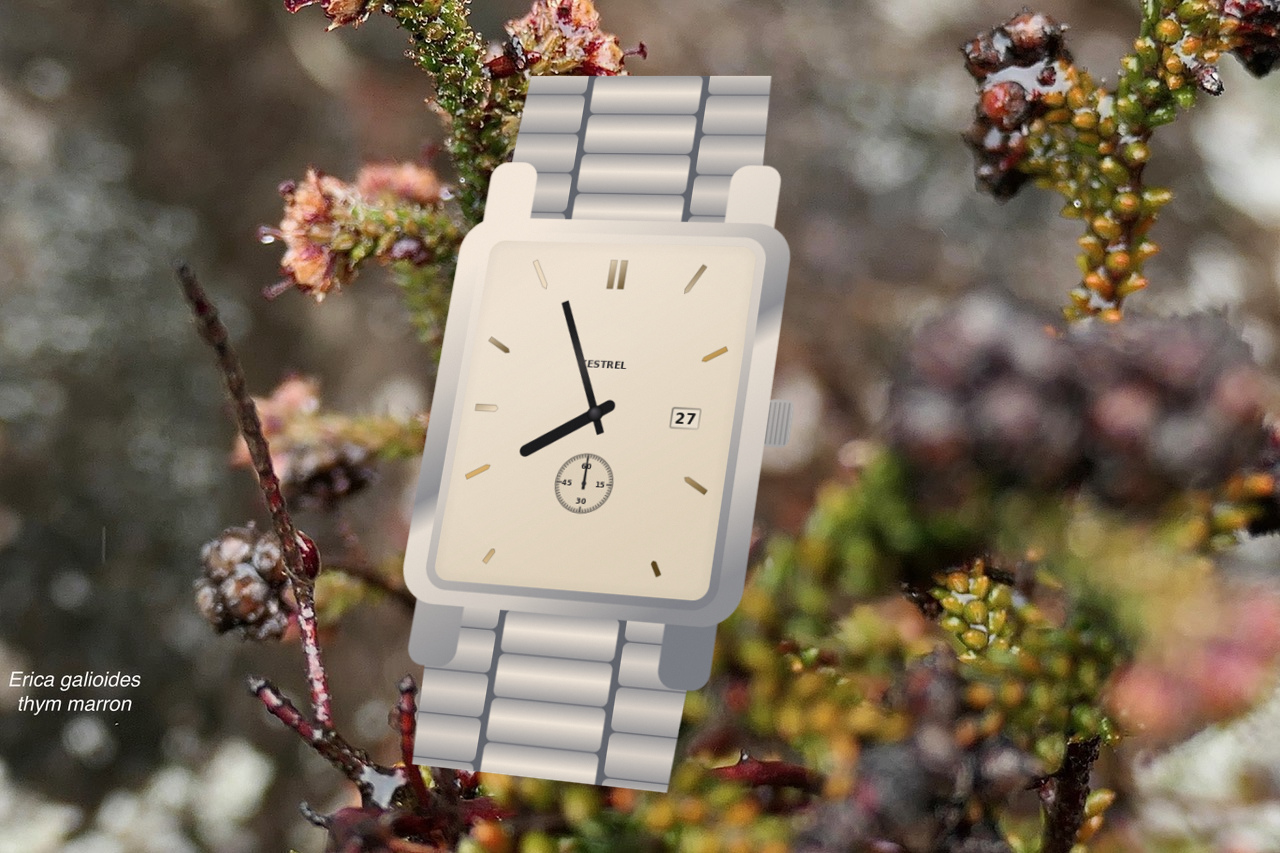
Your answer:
h=7 m=56
